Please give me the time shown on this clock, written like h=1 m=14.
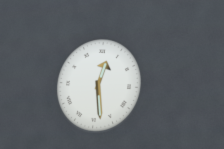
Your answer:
h=12 m=28
